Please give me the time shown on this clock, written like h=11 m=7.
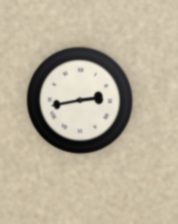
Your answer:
h=2 m=43
